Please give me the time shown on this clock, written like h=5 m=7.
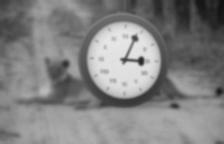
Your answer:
h=3 m=4
